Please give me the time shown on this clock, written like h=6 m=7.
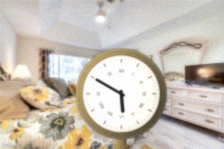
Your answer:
h=5 m=50
